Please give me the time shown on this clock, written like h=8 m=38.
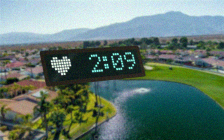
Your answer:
h=2 m=9
